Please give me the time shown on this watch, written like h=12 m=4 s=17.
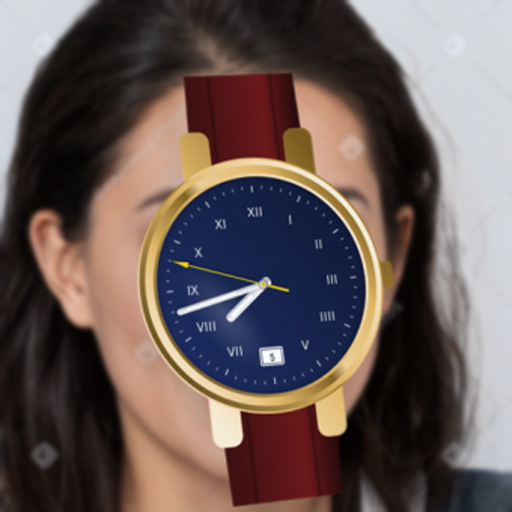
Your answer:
h=7 m=42 s=48
